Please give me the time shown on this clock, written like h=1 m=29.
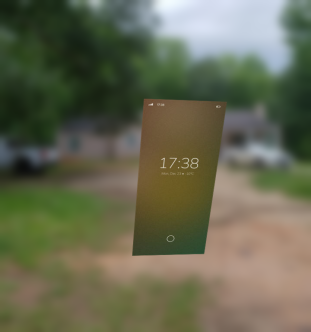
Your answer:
h=17 m=38
